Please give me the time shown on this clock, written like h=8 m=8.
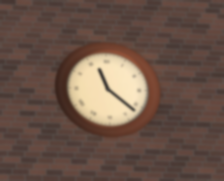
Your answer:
h=11 m=22
